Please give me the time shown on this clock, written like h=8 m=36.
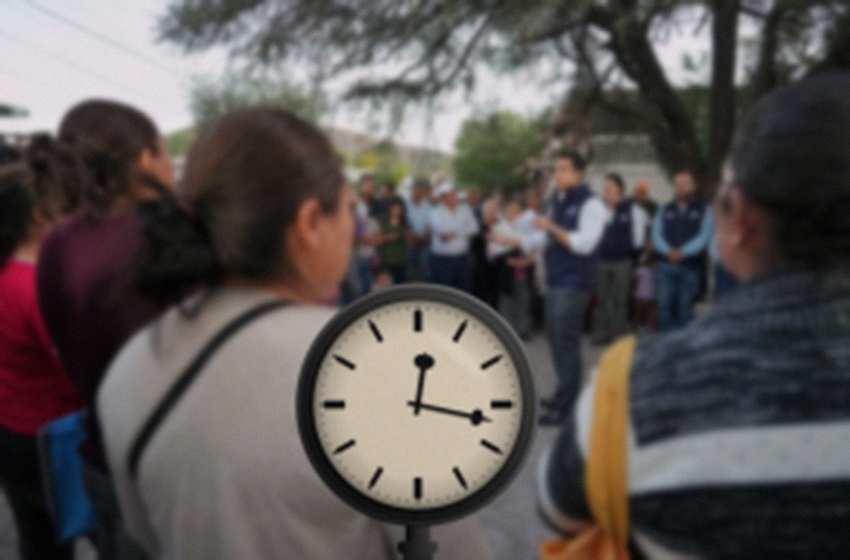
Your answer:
h=12 m=17
